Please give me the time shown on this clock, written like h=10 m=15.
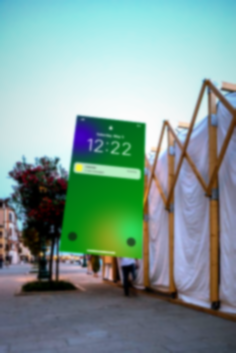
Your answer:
h=12 m=22
